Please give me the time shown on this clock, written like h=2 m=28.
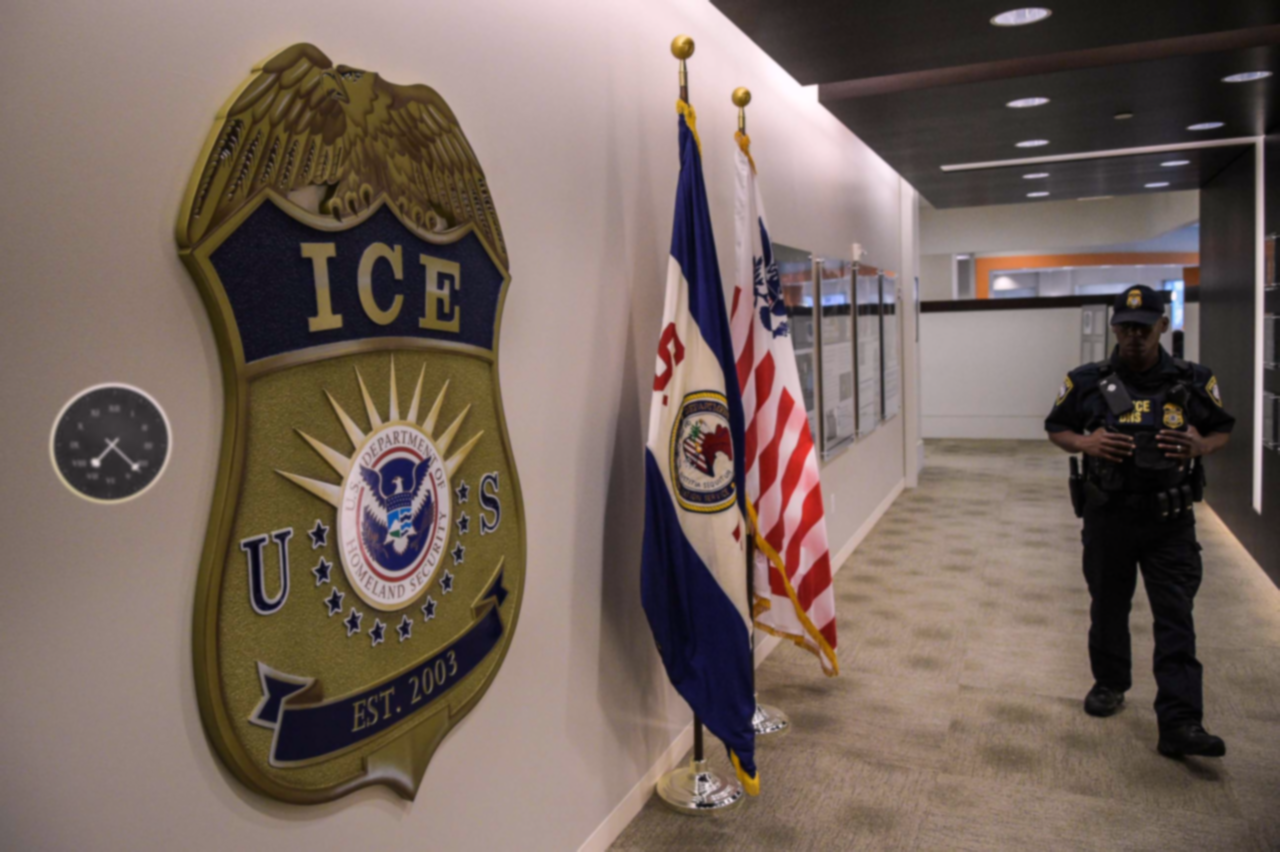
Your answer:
h=7 m=22
